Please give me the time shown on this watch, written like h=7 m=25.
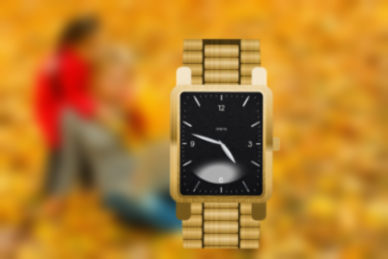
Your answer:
h=4 m=48
